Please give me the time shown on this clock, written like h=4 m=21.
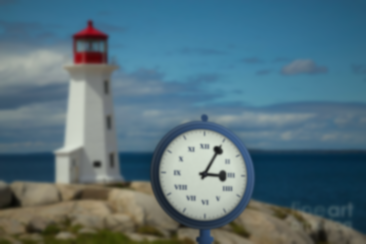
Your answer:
h=3 m=5
